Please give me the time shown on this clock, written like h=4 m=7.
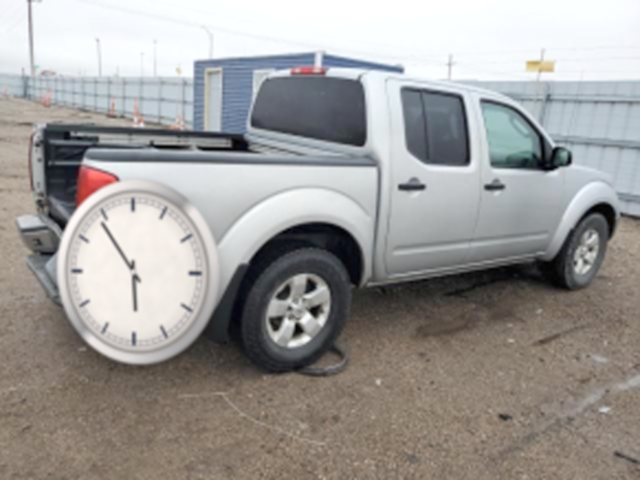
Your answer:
h=5 m=54
